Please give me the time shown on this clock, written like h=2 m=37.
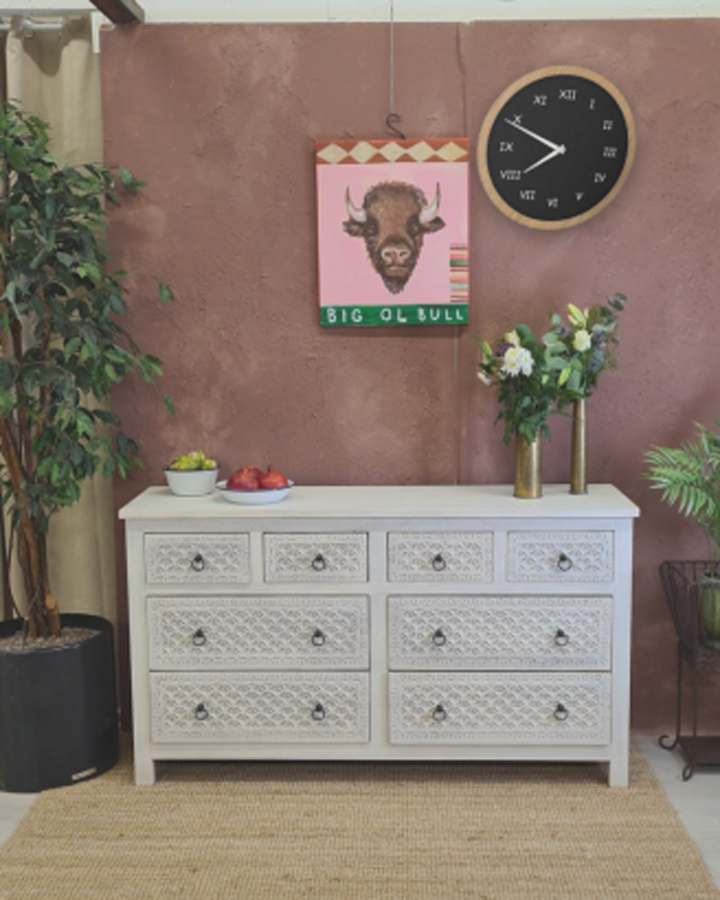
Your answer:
h=7 m=49
